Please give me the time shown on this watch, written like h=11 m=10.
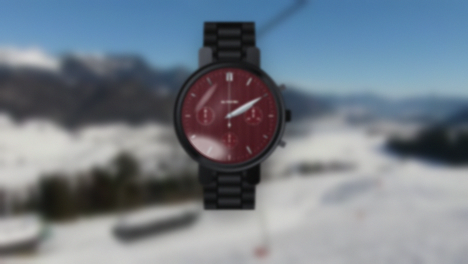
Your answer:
h=2 m=10
